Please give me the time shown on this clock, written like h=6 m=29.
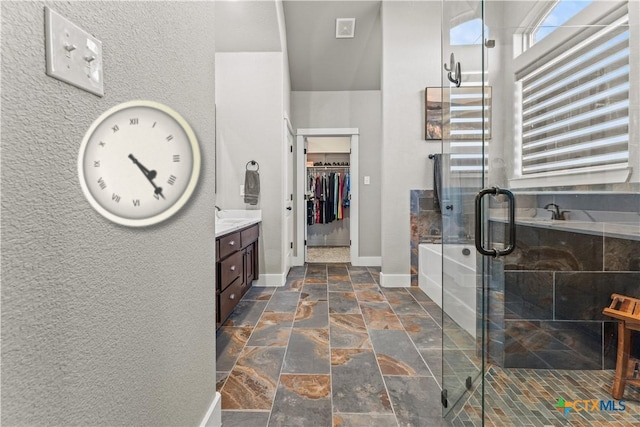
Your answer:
h=4 m=24
